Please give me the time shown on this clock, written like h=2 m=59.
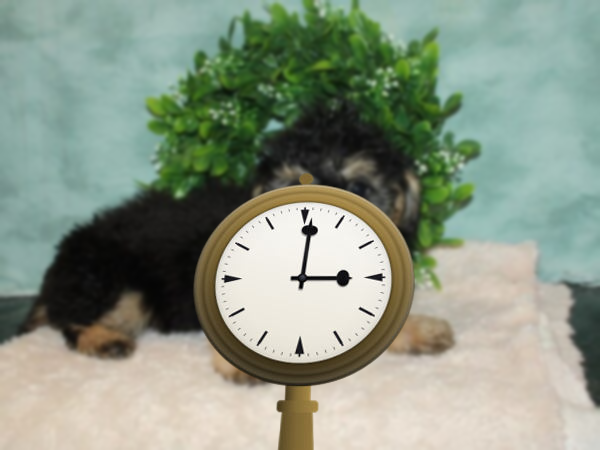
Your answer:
h=3 m=1
